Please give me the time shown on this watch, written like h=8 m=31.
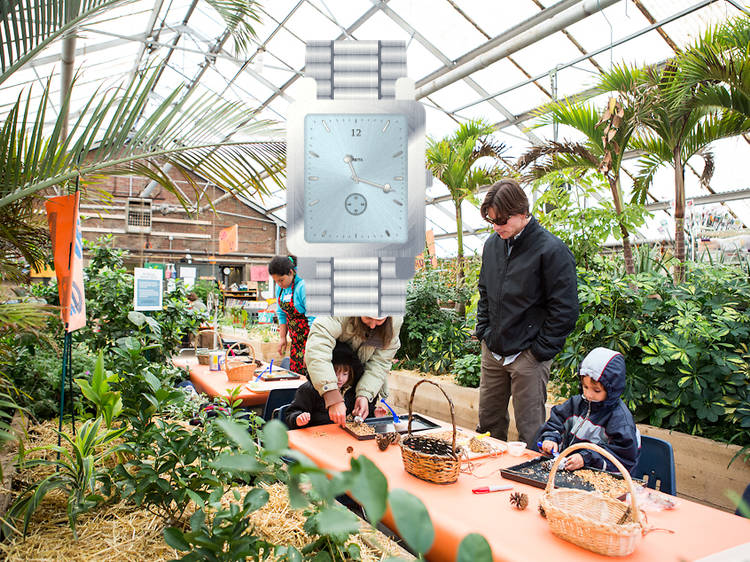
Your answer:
h=11 m=18
